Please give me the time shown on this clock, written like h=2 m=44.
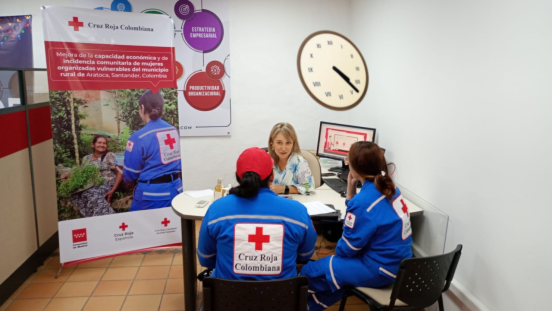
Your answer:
h=4 m=23
